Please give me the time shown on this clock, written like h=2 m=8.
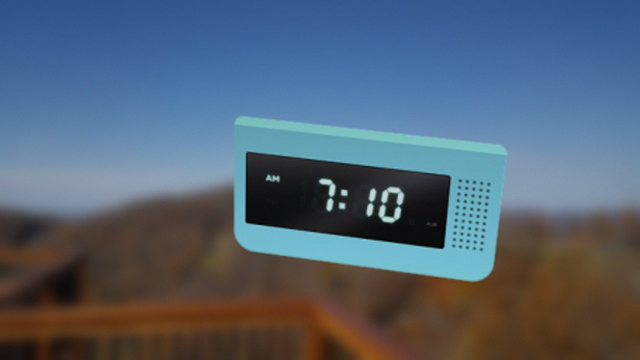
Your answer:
h=7 m=10
